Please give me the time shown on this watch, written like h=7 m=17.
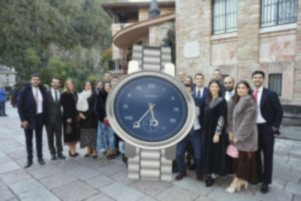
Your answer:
h=5 m=36
